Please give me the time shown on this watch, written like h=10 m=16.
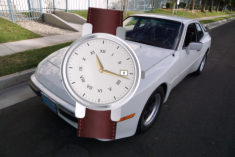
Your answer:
h=11 m=17
